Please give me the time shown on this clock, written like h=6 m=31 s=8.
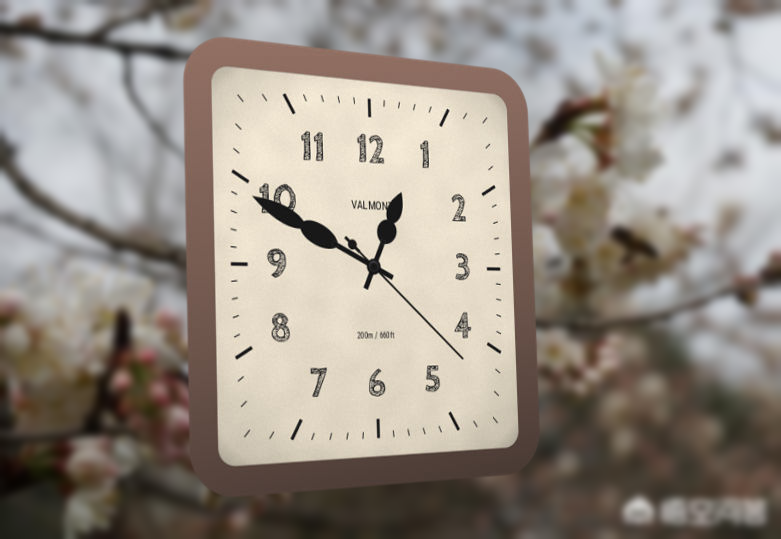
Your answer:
h=12 m=49 s=22
